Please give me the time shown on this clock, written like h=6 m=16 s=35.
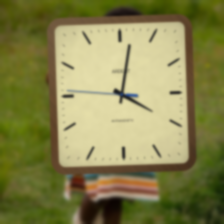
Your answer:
h=4 m=1 s=46
